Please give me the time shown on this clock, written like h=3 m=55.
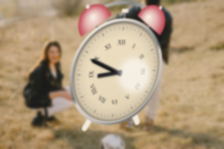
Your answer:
h=8 m=49
